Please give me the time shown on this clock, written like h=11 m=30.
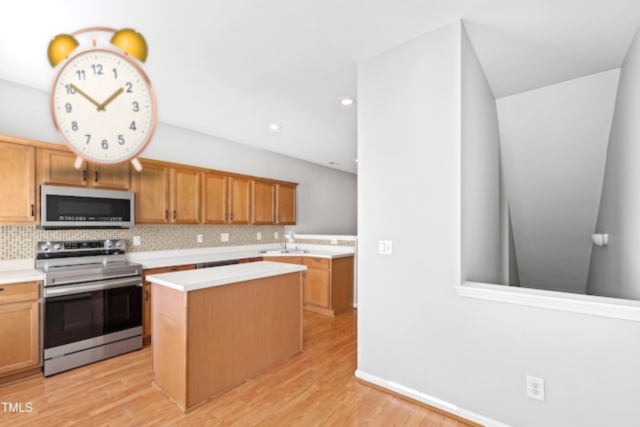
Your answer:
h=1 m=51
